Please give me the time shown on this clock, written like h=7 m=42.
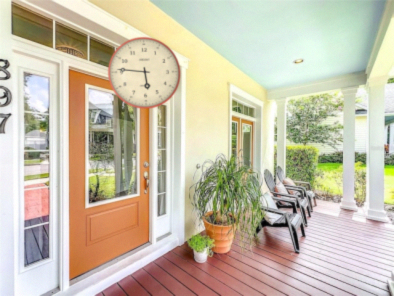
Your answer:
h=5 m=46
